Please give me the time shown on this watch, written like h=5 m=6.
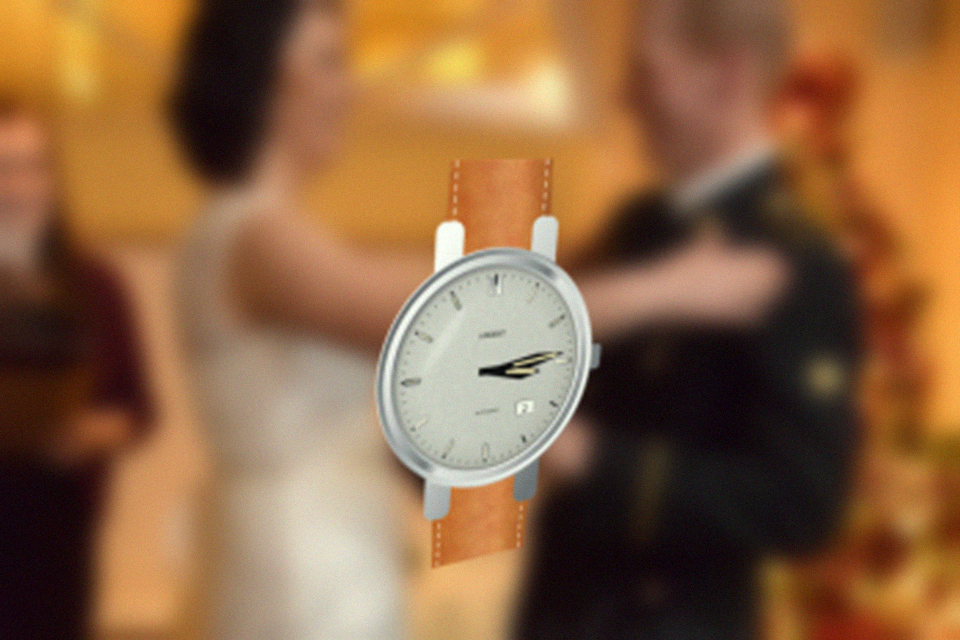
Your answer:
h=3 m=14
